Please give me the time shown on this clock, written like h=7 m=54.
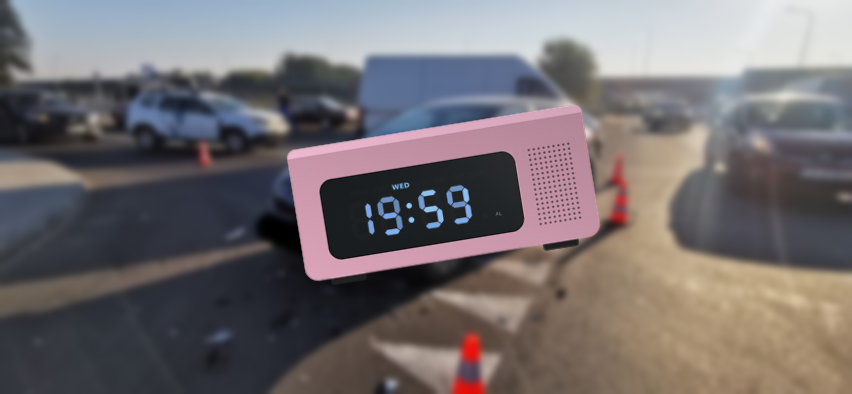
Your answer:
h=19 m=59
